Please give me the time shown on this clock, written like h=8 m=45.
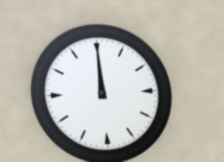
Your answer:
h=12 m=0
